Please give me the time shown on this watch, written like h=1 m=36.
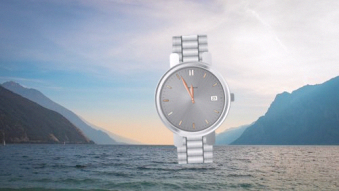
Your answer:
h=11 m=56
